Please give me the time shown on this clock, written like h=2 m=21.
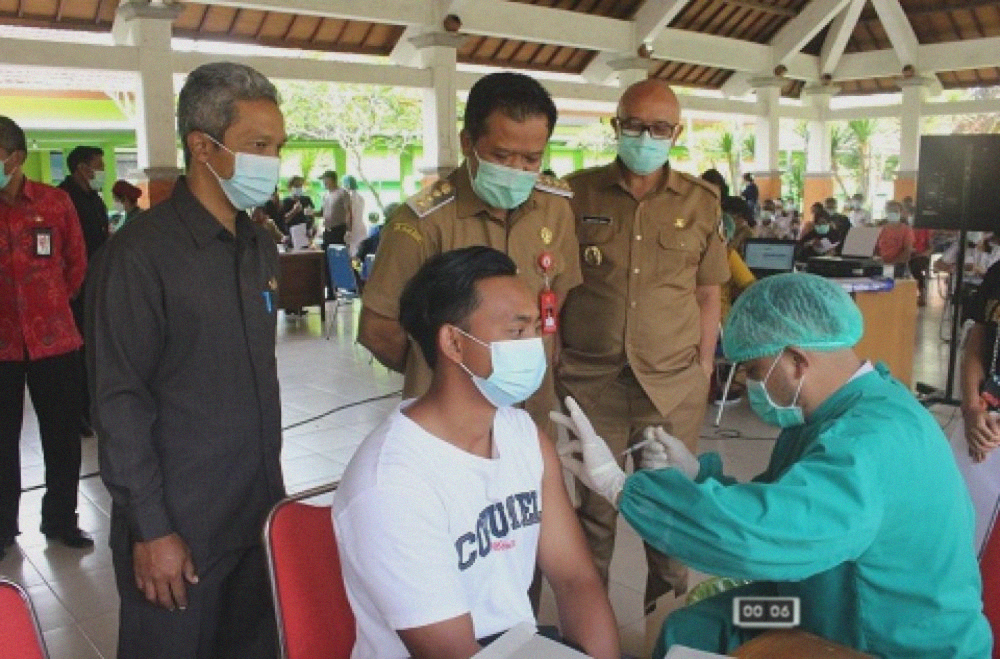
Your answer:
h=0 m=6
